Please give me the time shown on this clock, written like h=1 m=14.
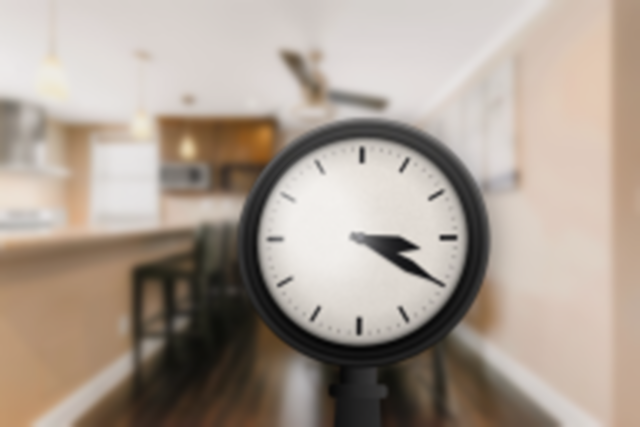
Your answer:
h=3 m=20
